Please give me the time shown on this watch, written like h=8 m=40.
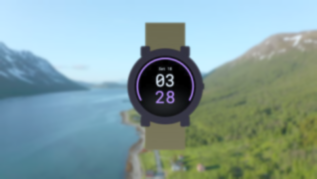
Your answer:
h=3 m=28
